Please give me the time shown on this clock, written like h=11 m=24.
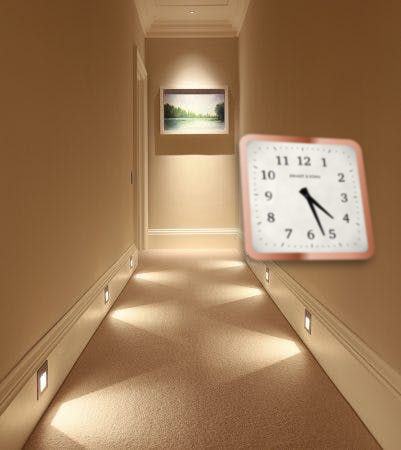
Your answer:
h=4 m=27
